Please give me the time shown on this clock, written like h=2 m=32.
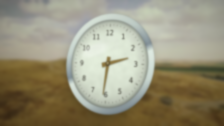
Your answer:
h=2 m=31
